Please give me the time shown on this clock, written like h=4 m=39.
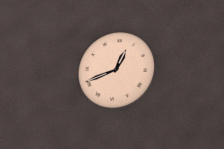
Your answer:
h=12 m=41
